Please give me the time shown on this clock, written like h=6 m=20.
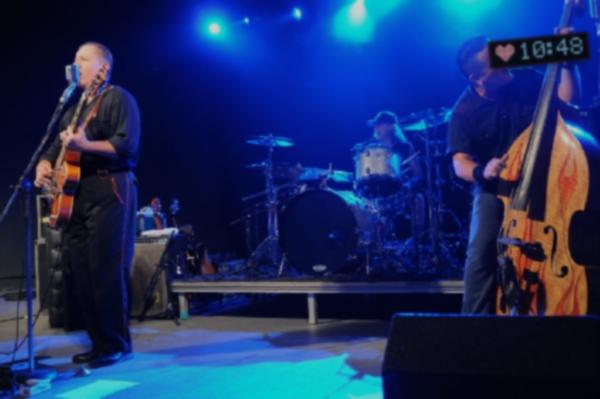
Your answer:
h=10 m=48
